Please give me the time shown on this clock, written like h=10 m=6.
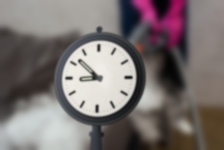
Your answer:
h=8 m=52
